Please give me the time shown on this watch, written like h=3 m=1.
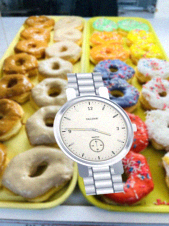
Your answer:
h=3 m=46
